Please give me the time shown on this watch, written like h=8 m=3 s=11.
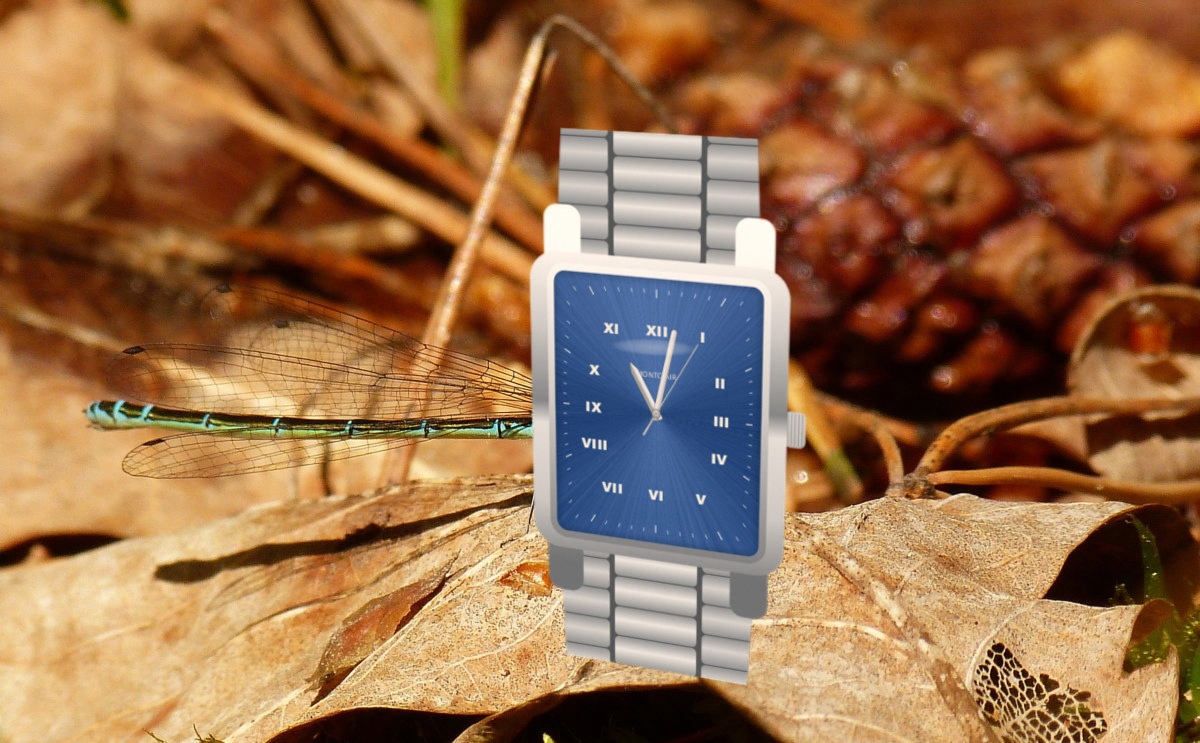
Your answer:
h=11 m=2 s=5
